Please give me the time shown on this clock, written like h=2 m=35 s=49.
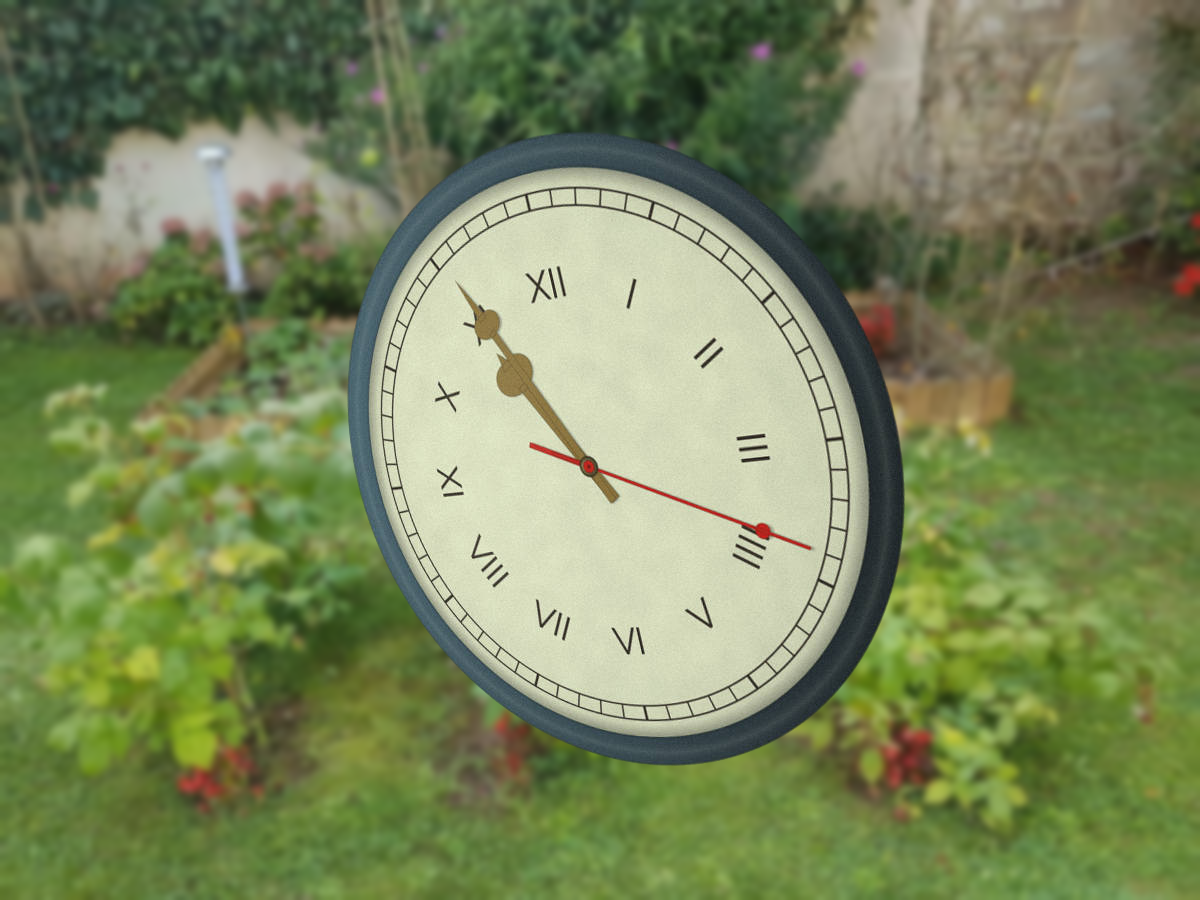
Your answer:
h=10 m=55 s=19
